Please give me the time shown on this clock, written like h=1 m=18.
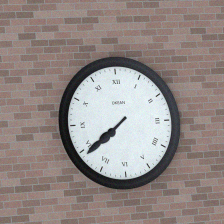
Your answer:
h=7 m=39
